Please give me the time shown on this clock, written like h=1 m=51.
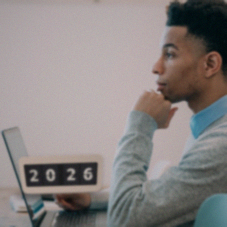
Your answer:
h=20 m=26
